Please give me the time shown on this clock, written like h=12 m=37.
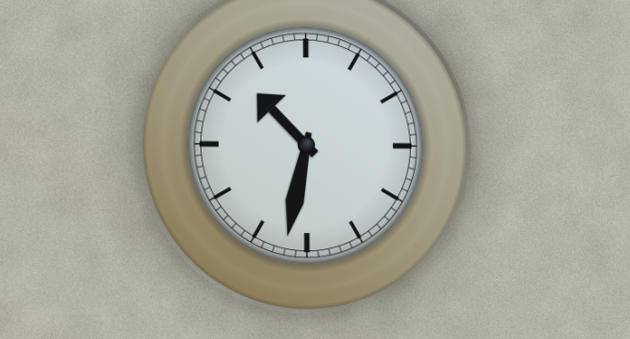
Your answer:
h=10 m=32
